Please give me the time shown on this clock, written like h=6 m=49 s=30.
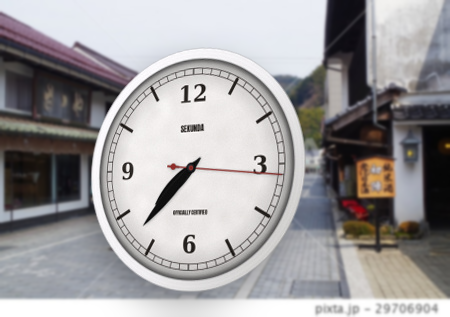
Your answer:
h=7 m=37 s=16
